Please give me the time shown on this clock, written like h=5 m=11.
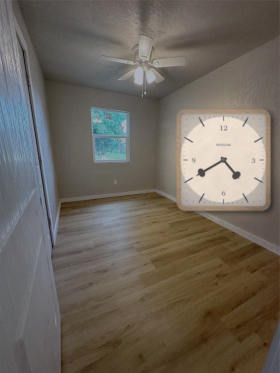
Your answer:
h=4 m=40
